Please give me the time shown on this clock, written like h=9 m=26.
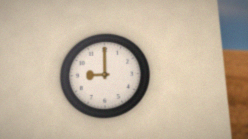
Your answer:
h=9 m=0
